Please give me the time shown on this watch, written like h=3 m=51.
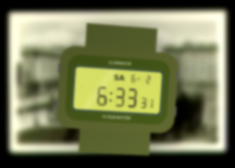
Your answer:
h=6 m=33
